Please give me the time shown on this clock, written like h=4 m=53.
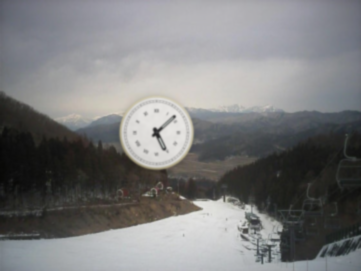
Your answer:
h=5 m=8
